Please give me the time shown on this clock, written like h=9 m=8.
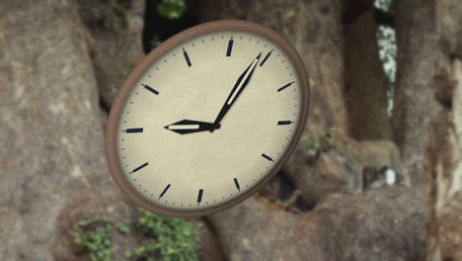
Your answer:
h=9 m=4
